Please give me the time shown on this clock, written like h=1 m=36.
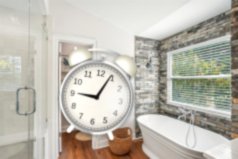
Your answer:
h=9 m=4
